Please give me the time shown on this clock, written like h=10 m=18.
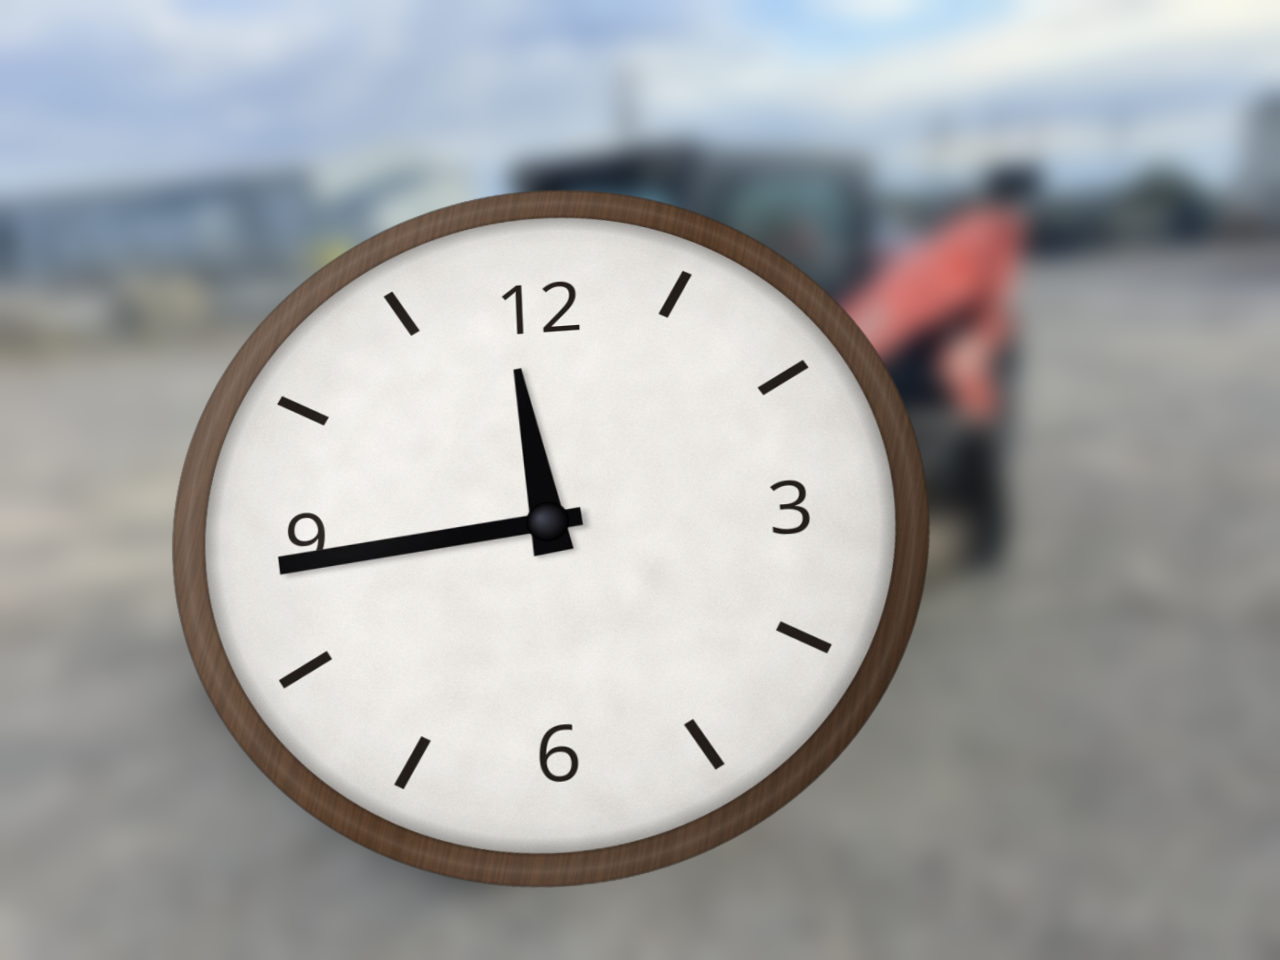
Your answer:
h=11 m=44
